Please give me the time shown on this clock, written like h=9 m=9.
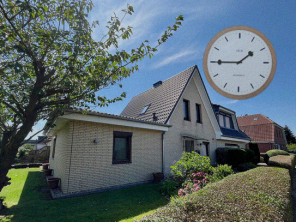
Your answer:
h=1 m=45
